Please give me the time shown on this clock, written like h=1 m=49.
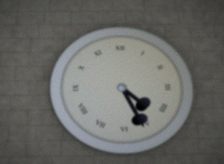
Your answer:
h=4 m=26
